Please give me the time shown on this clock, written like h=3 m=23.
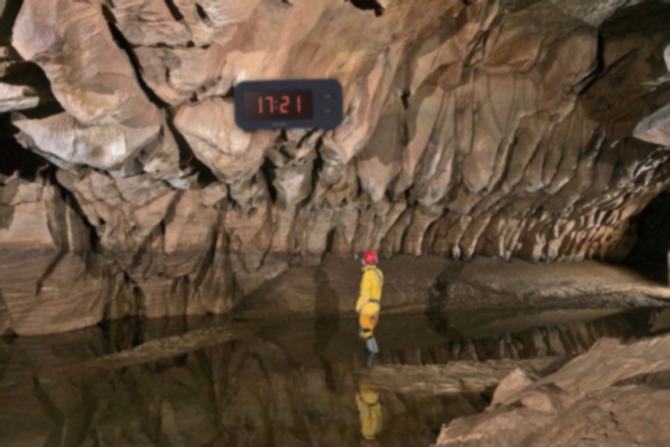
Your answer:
h=17 m=21
